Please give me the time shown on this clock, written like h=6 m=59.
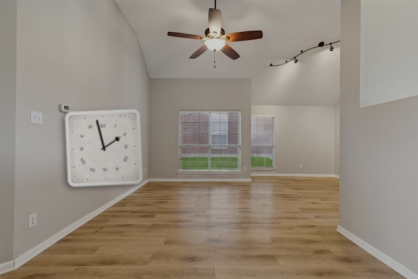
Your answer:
h=1 m=58
